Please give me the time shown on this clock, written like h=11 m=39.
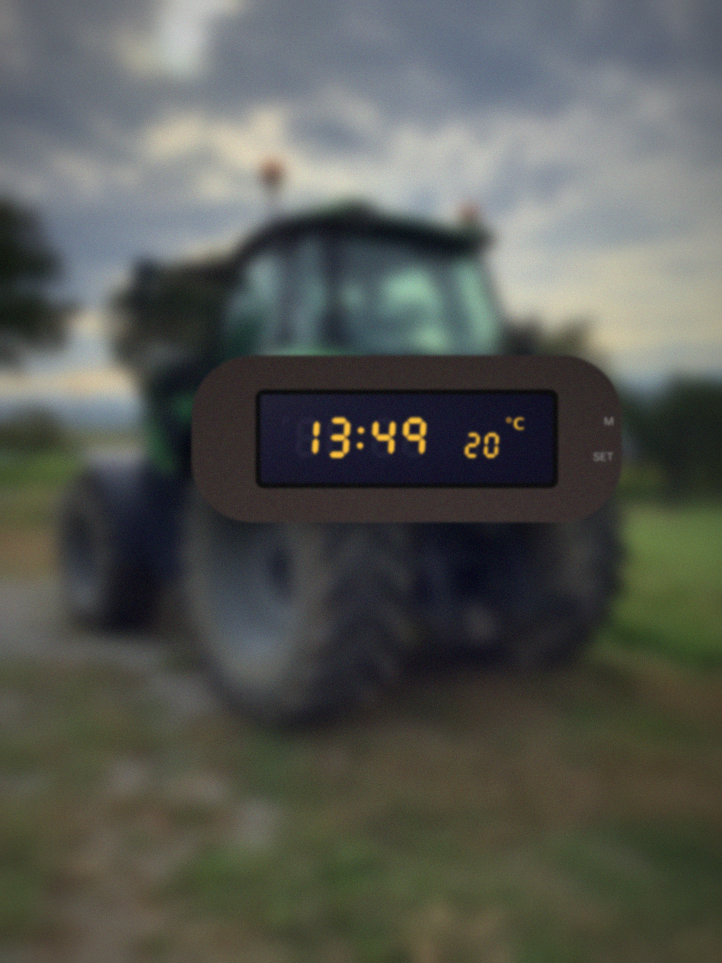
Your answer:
h=13 m=49
